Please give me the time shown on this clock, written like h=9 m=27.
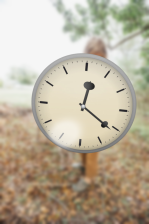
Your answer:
h=12 m=21
